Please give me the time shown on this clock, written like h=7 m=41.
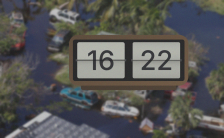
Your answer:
h=16 m=22
